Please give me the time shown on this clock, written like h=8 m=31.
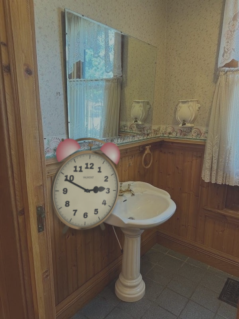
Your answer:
h=2 m=49
